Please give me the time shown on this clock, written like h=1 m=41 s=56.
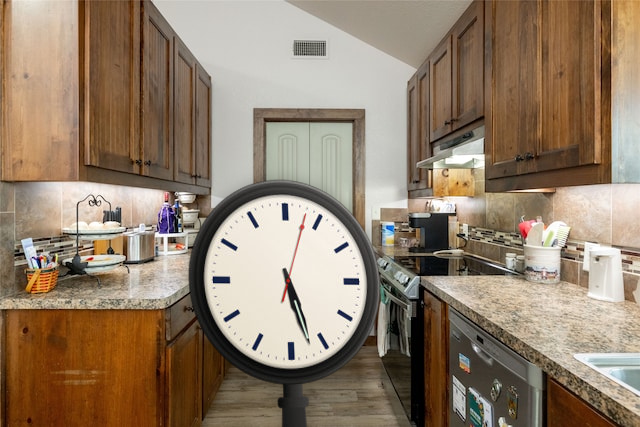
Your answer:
h=5 m=27 s=3
